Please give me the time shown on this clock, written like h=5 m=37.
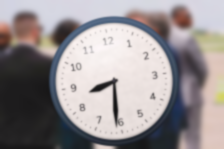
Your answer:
h=8 m=31
